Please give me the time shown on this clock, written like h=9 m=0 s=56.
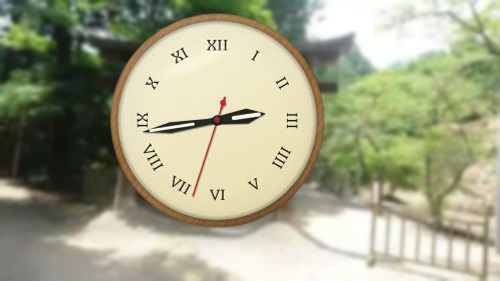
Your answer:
h=2 m=43 s=33
